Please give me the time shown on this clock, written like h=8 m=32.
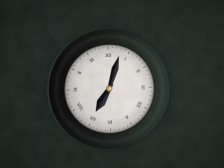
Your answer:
h=7 m=3
